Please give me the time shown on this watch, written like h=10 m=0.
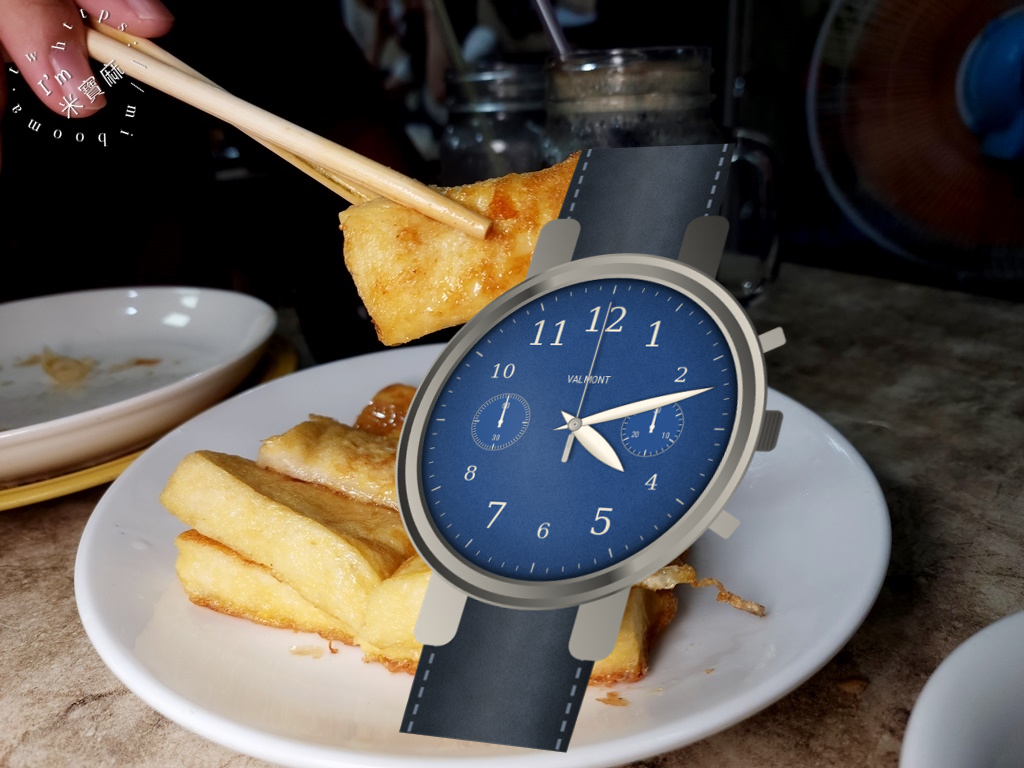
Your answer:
h=4 m=12
